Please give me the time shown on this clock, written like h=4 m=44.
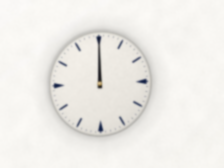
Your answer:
h=12 m=0
